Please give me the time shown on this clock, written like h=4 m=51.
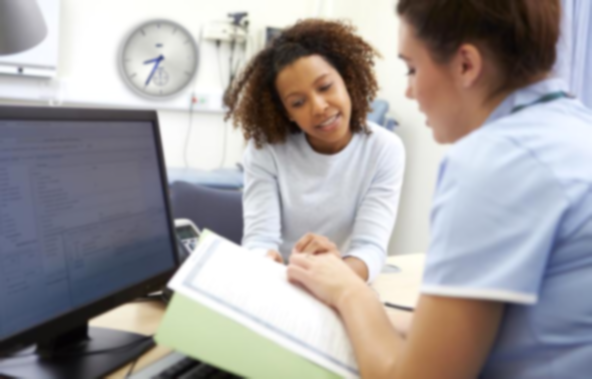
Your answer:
h=8 m=35
